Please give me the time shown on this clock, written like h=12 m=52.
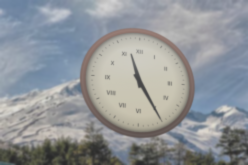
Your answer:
h=11 m=25
